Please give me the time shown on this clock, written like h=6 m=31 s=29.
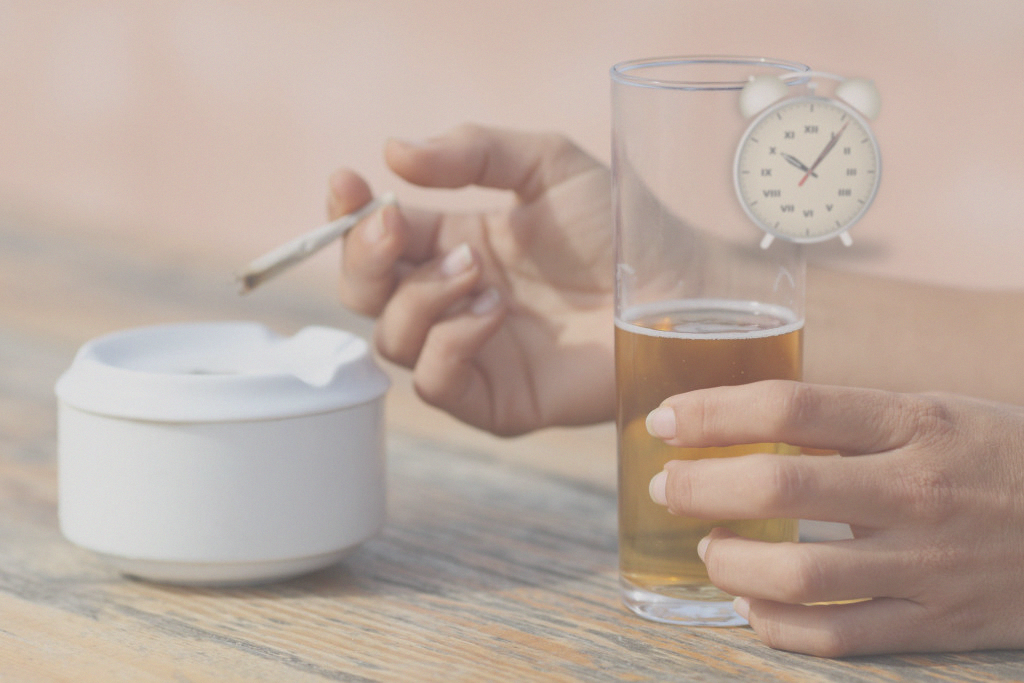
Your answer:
h=10 m=6 s=6
